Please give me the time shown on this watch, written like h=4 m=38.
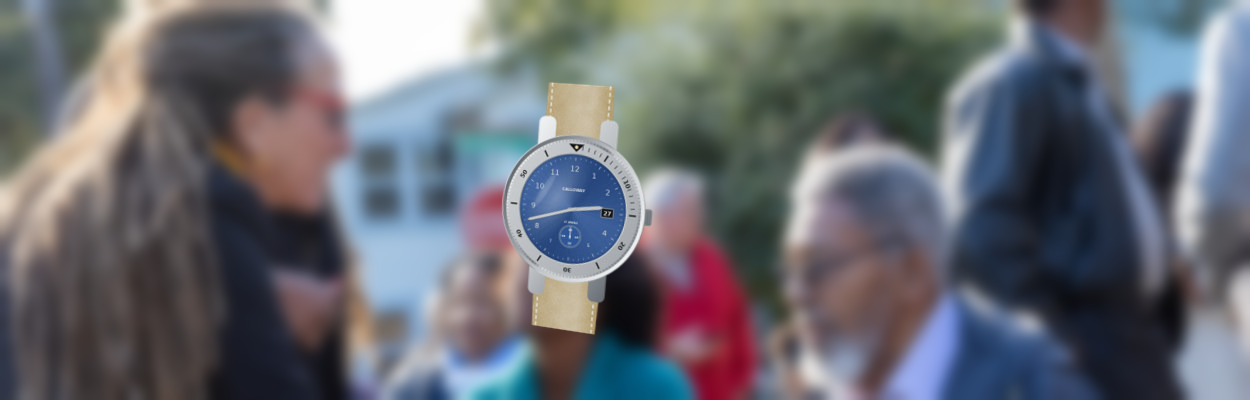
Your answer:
h=2 m=42
